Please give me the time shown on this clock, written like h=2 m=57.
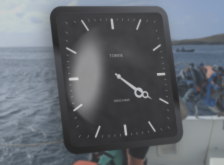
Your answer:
h=4 m=21
